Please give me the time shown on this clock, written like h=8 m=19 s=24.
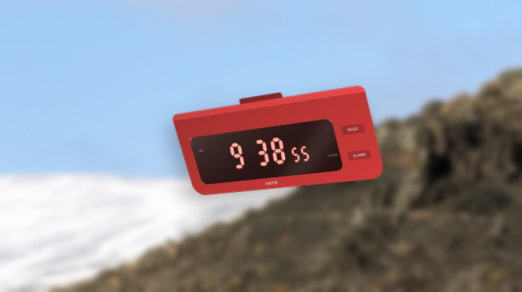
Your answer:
h=9 m=38 s=55
